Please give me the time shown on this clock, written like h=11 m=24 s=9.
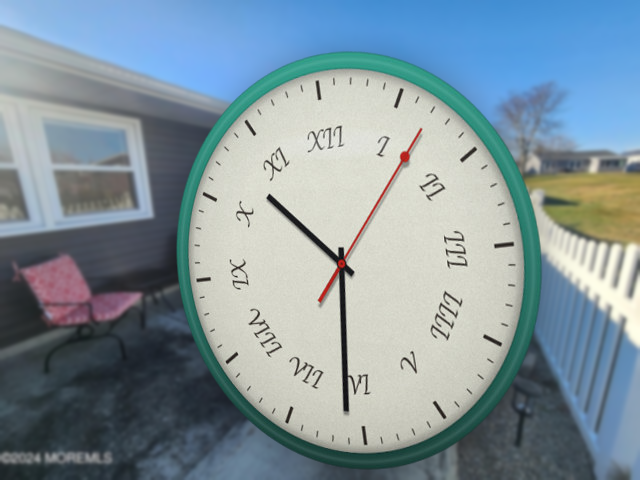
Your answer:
h=10 m=31 s=7
